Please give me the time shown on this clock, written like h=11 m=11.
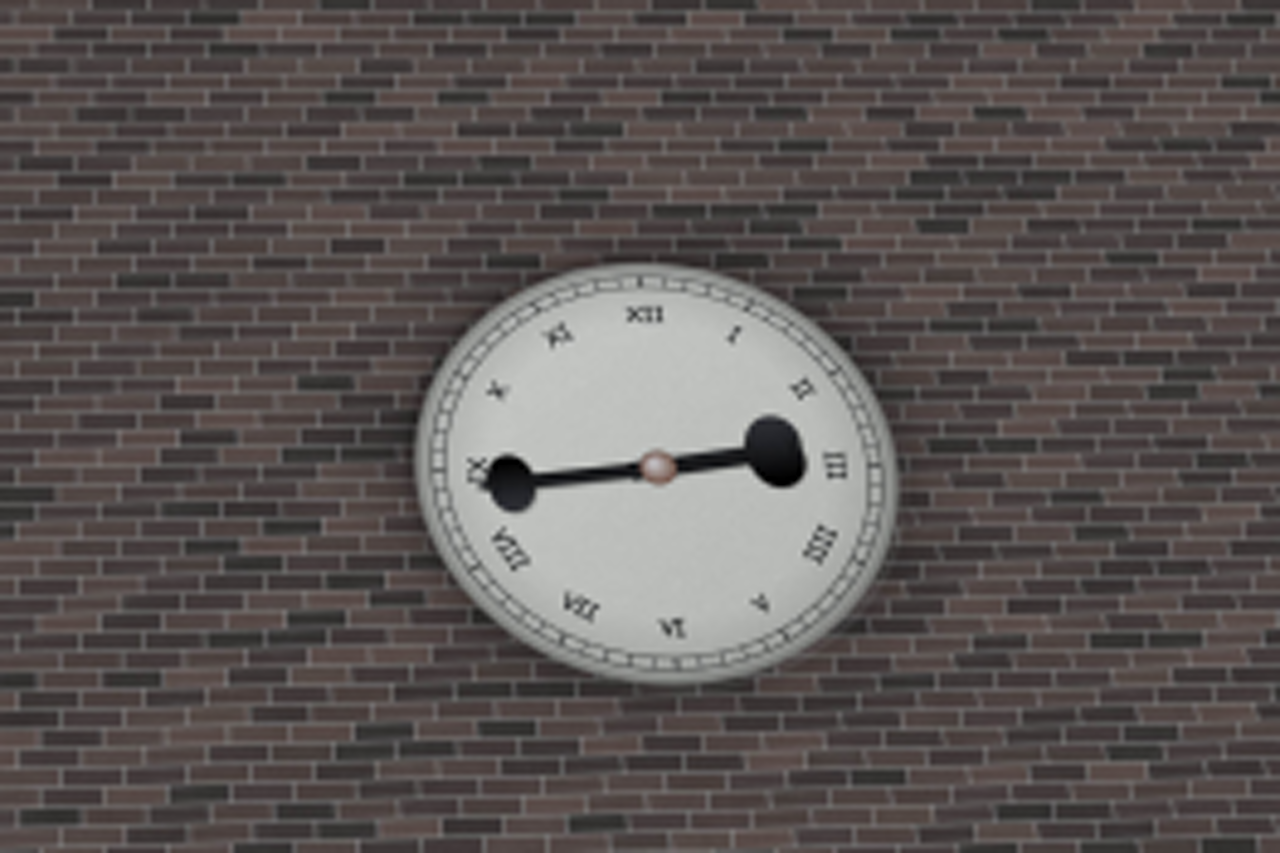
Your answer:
h=2 m=44
